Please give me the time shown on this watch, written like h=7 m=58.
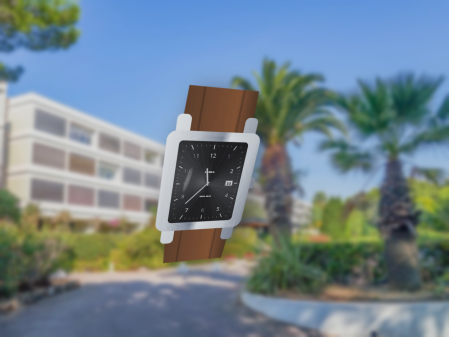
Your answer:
h=11 m=37
